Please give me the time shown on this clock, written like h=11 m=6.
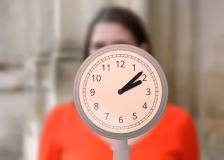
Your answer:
h=2 m=8
